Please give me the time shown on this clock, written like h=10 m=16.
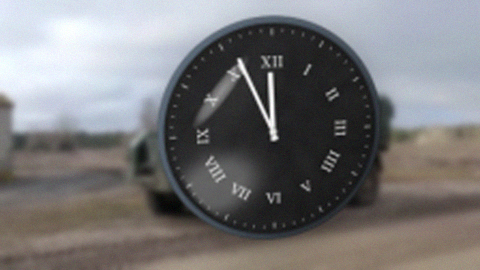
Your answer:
h=11 m=56
